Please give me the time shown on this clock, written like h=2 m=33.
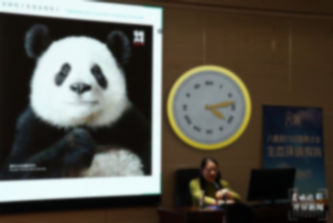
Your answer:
h=4 m=13
